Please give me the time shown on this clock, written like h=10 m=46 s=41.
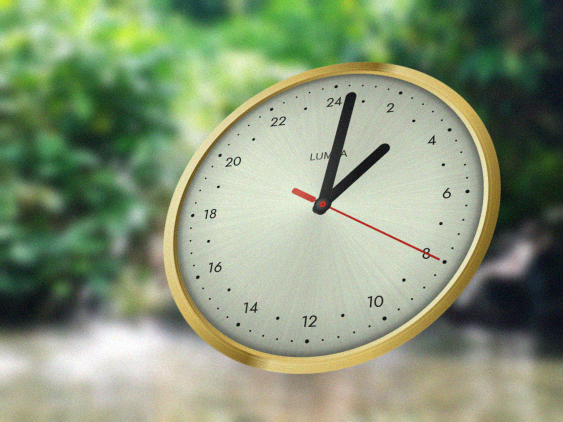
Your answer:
h=3 m=1 s=20
